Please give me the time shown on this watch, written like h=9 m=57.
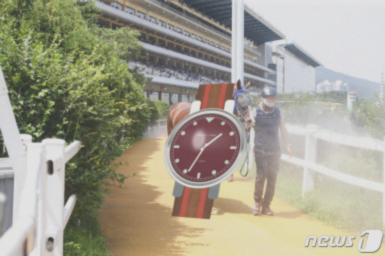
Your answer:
h=1 m=34
